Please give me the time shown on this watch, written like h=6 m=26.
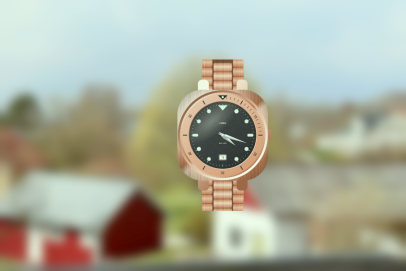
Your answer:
h=4 m=18
